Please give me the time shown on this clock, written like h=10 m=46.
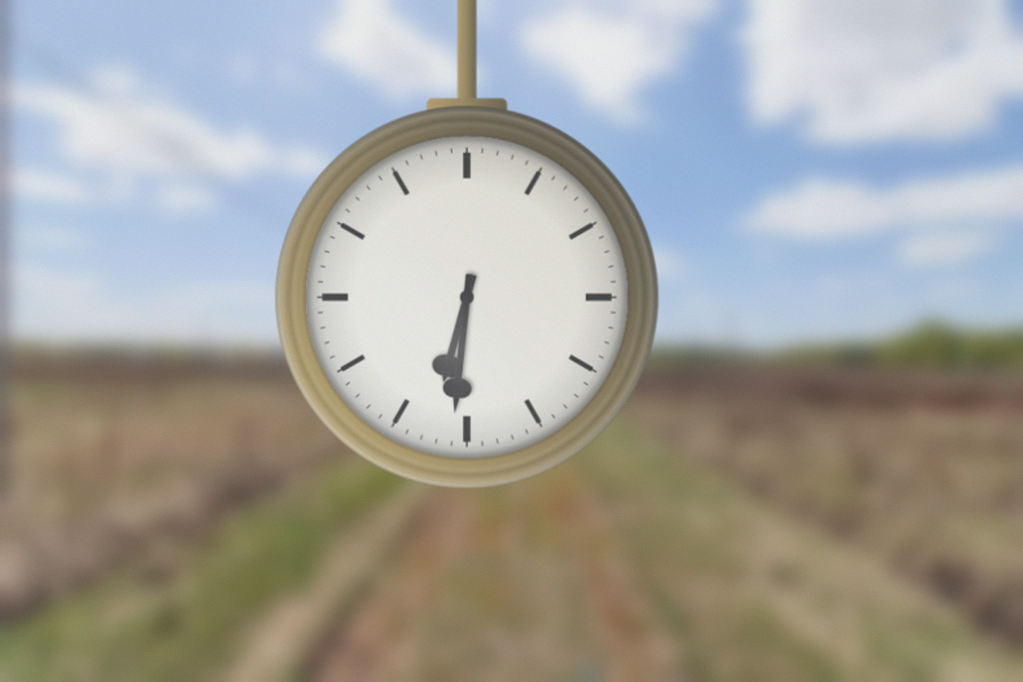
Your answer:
h=6 m=31
